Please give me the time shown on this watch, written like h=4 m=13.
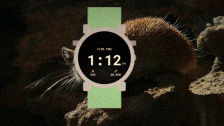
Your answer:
h=1 m=12
